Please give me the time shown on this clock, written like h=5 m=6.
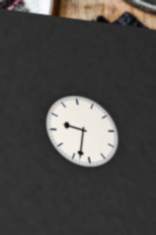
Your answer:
h=9 m=33
